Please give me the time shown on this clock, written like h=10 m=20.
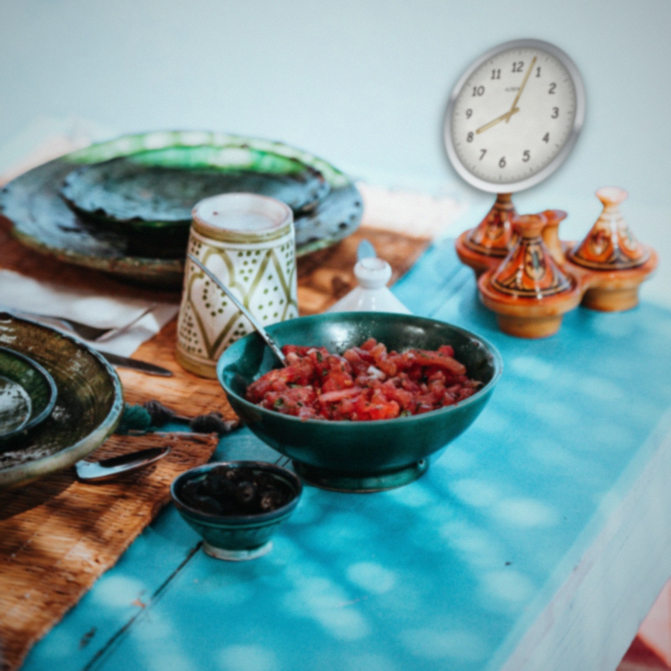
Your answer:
h=8 m=3
